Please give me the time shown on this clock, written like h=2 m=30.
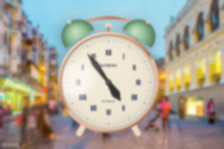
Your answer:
h=4 m=54
